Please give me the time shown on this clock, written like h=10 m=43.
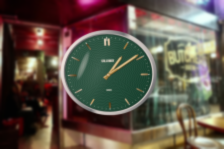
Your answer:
h=1 m=9
